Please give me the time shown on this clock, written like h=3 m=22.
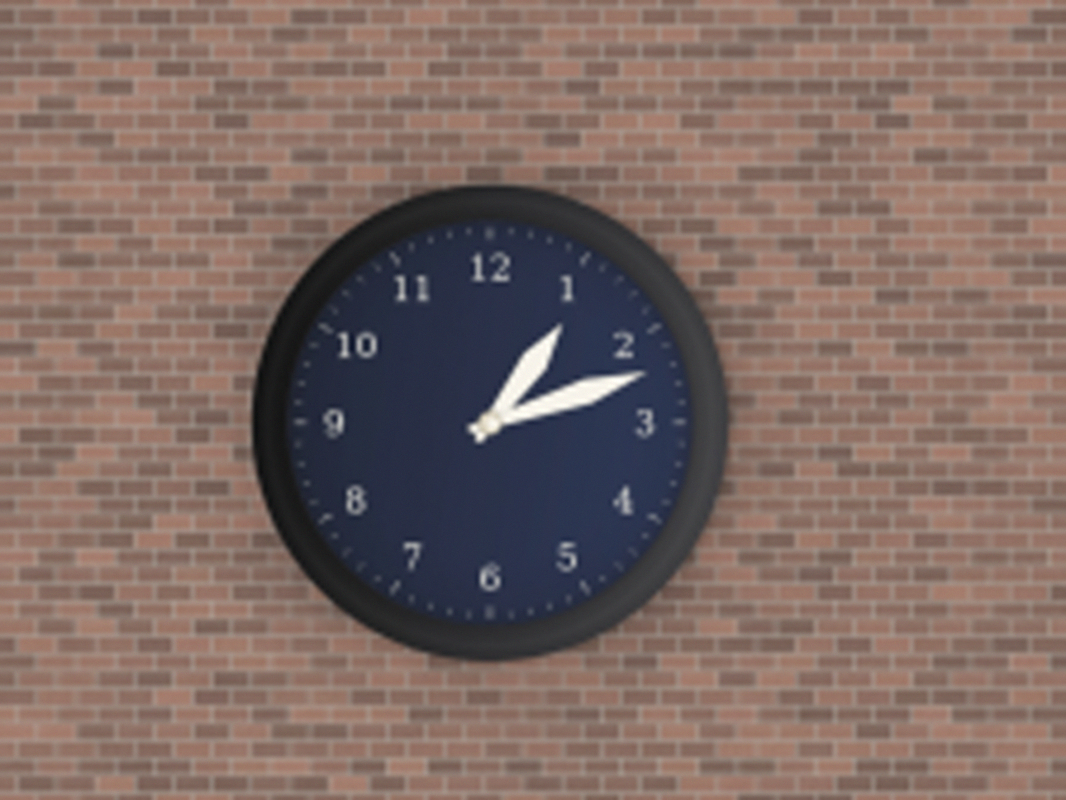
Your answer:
h=1 m=12
